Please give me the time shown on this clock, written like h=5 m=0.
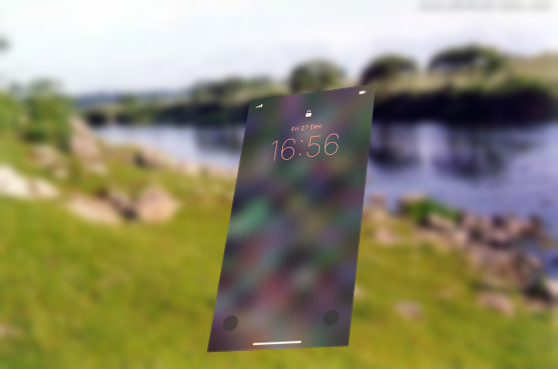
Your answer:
h=16 m=56
